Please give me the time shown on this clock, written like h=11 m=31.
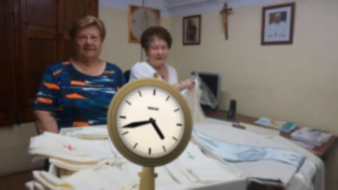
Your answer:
h=4 m=42
